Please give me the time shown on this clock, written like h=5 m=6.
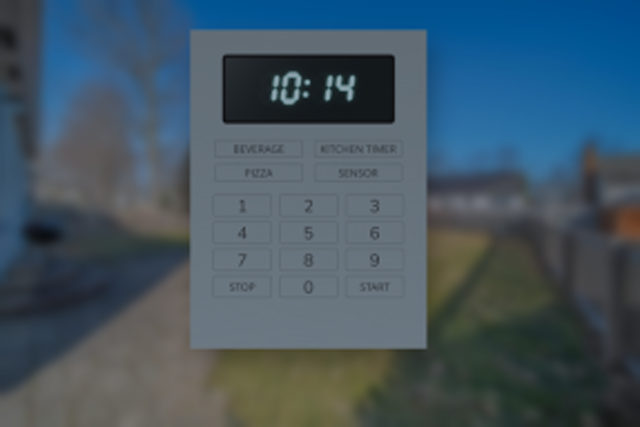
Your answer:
h=10 m=14
